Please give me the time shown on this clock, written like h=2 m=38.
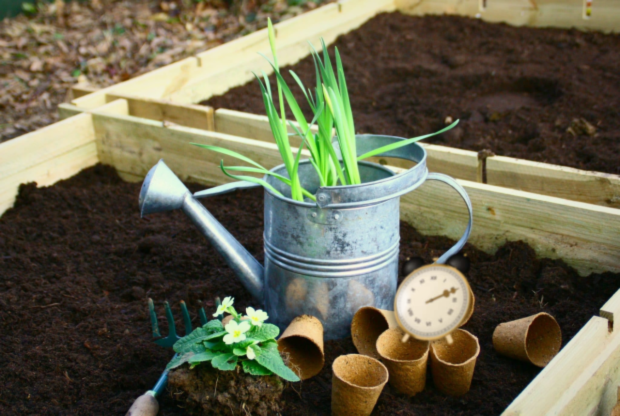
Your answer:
h=2 m=11
